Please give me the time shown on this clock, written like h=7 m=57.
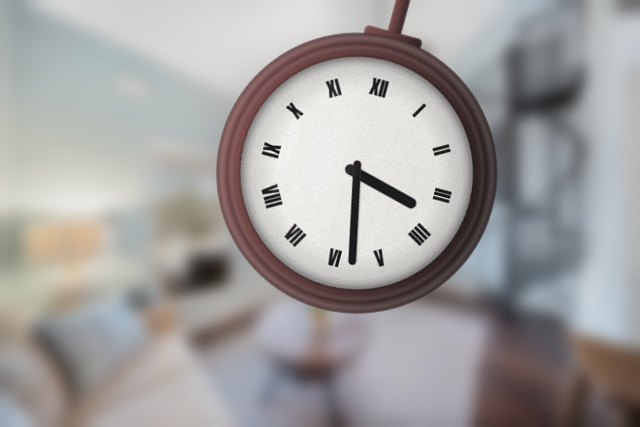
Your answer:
h=3 m=28
